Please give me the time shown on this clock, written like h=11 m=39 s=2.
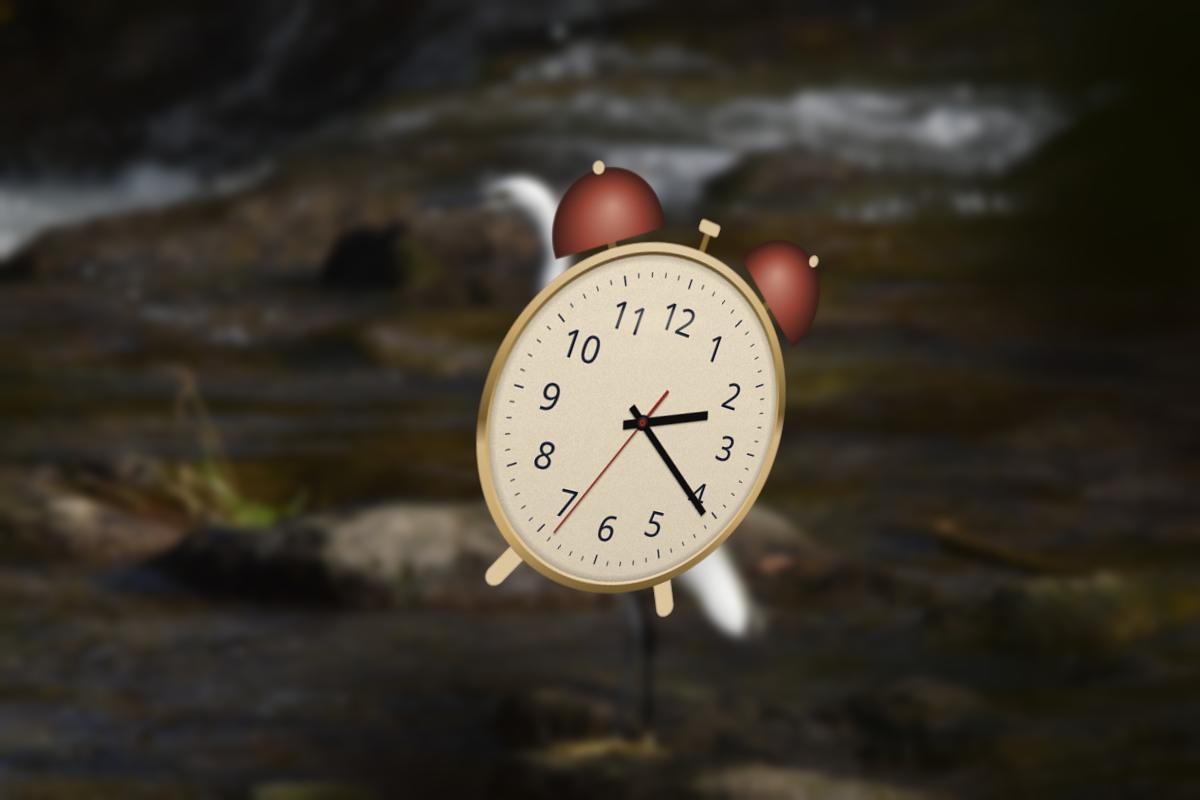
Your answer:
h=2 m=20 s=34
